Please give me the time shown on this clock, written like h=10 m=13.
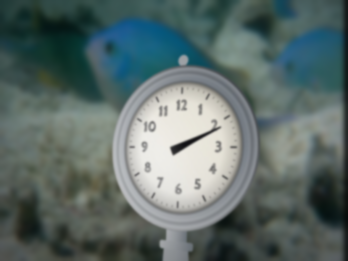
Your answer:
h=2 m=11
